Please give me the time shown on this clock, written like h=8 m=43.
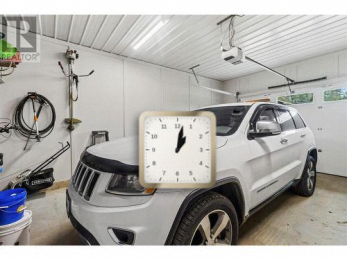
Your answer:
h=1 m=2
